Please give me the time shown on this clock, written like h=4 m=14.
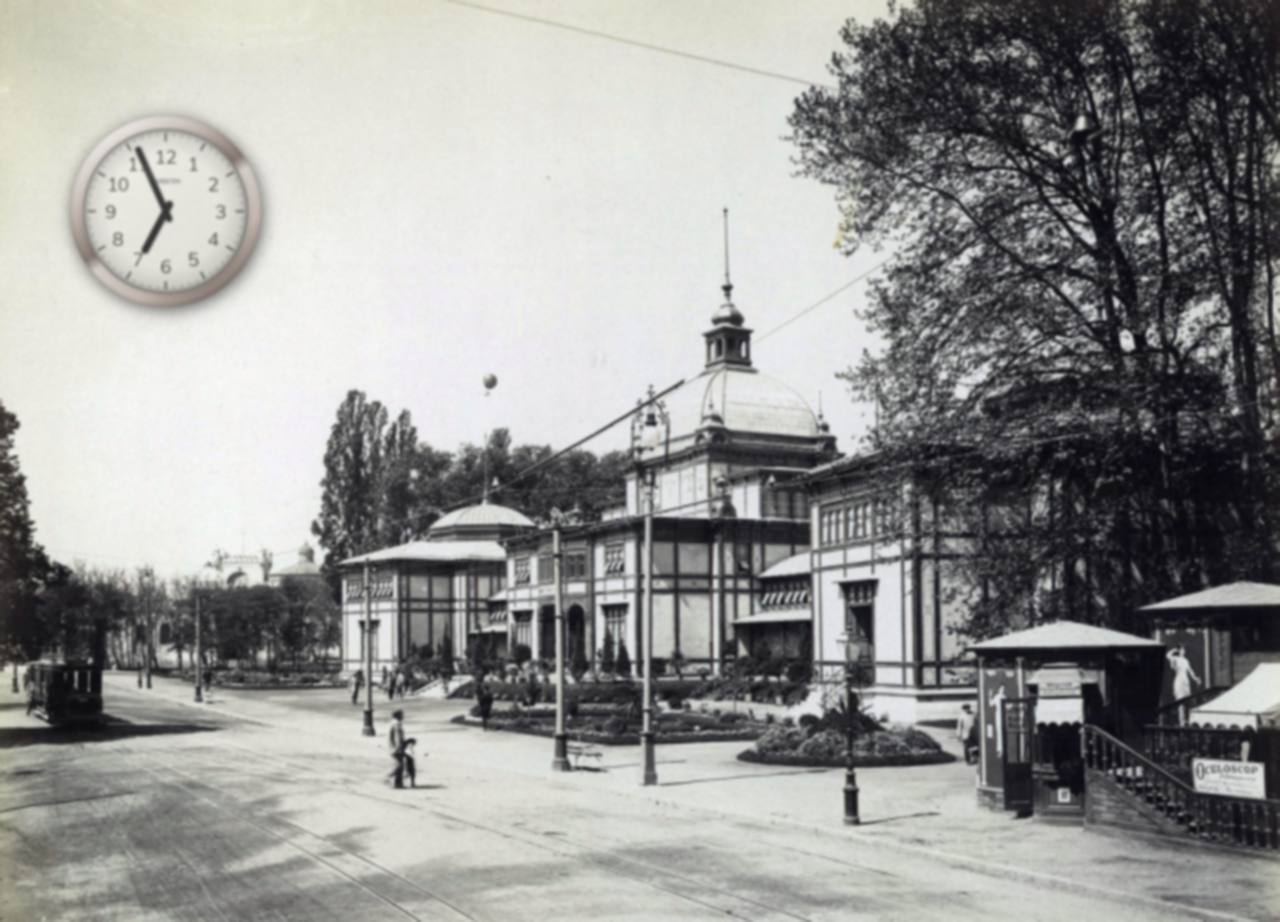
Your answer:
h=6 m=56
